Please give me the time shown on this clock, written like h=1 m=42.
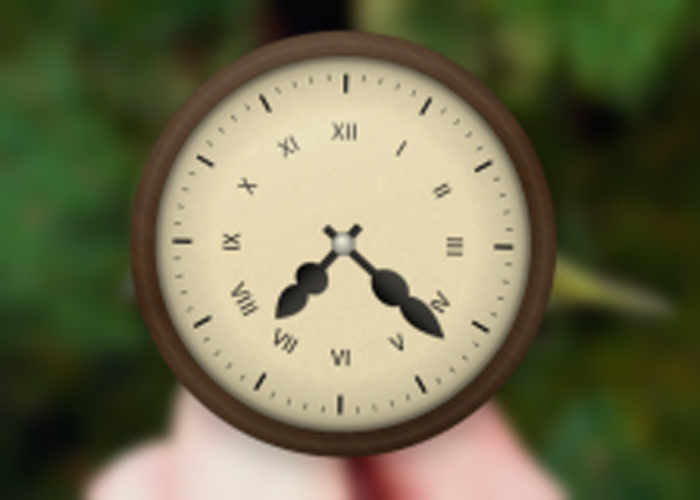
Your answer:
h=7 m=22
